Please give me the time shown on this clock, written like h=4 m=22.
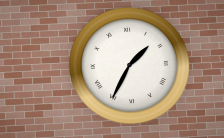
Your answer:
h=1 m=35
